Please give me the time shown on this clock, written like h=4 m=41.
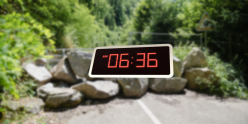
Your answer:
h=6 m=36
